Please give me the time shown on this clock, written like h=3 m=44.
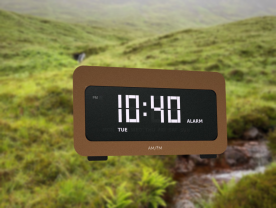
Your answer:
h=10 m=40
